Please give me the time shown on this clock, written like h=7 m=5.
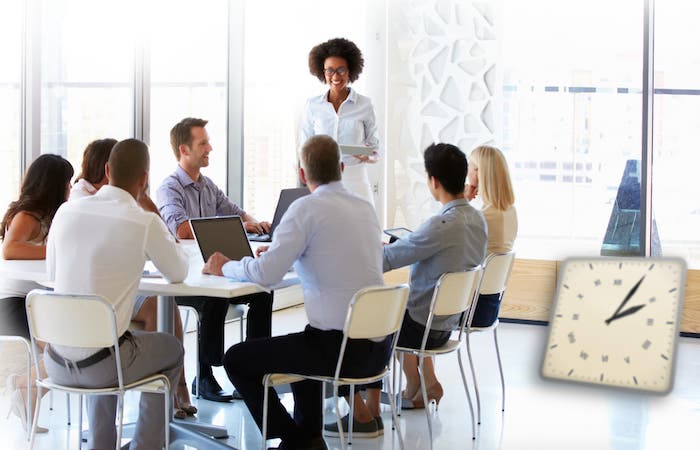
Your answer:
h=2 m=5
